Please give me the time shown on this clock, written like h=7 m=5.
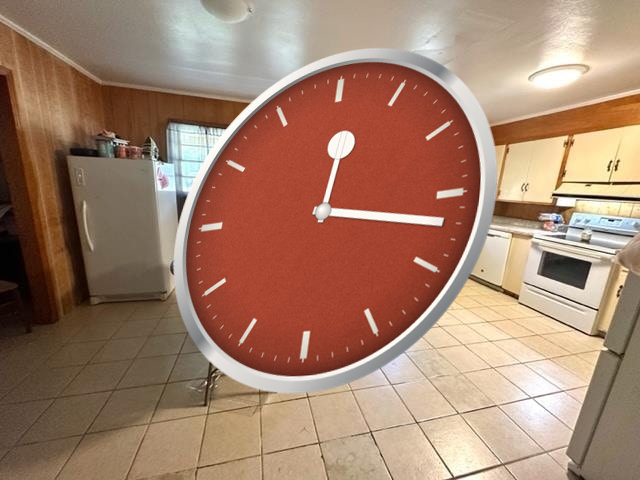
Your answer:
h=12 m=17
